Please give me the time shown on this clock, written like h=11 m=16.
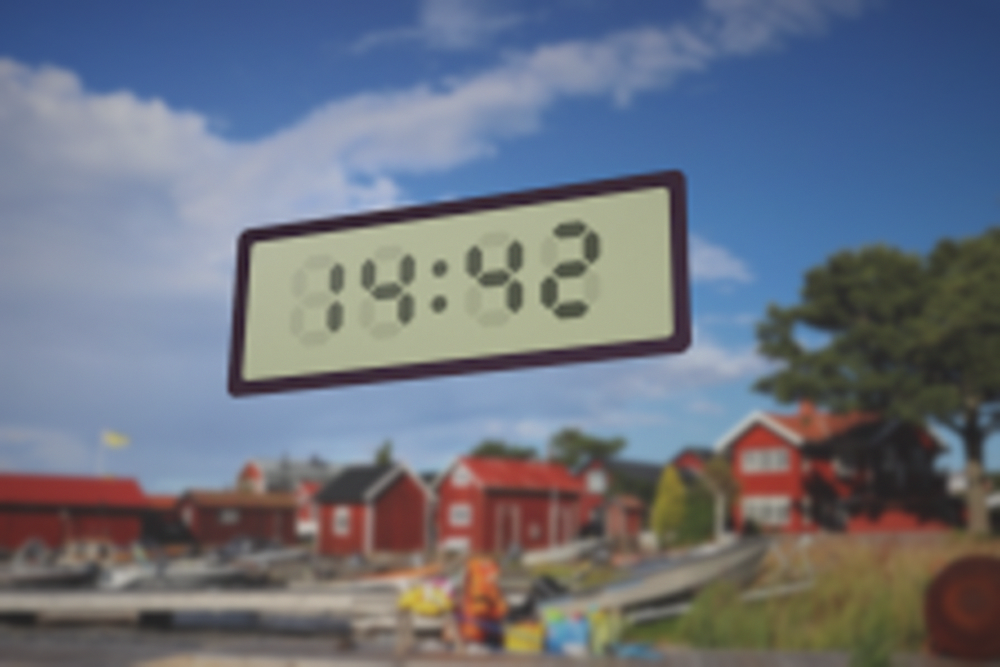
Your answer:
h=14 m=42
